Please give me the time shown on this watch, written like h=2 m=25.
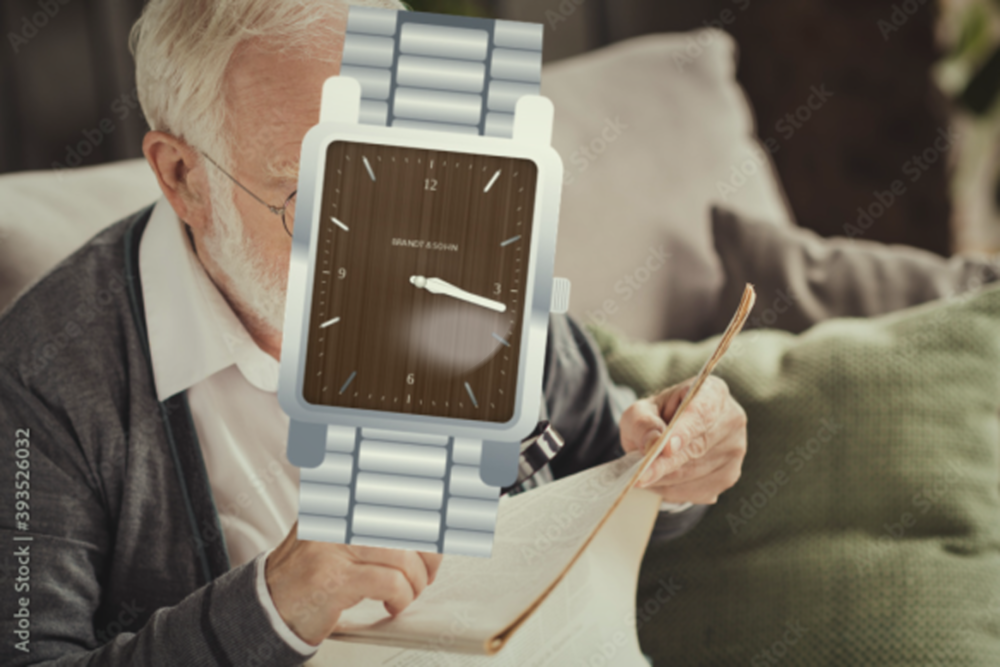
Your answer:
h=3 m=17
